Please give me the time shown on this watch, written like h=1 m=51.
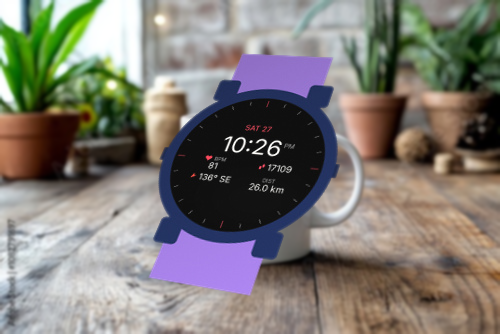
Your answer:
h=10 m=26
